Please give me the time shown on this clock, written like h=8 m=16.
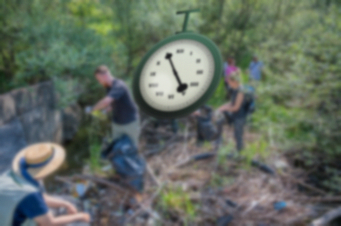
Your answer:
h=4 m=55
